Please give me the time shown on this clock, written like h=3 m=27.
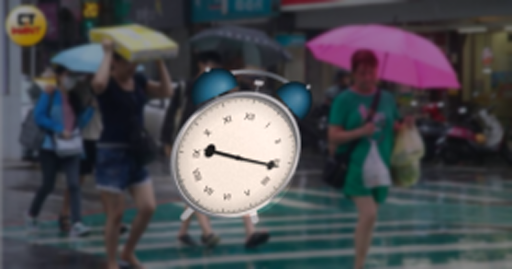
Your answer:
h=9 m=16
